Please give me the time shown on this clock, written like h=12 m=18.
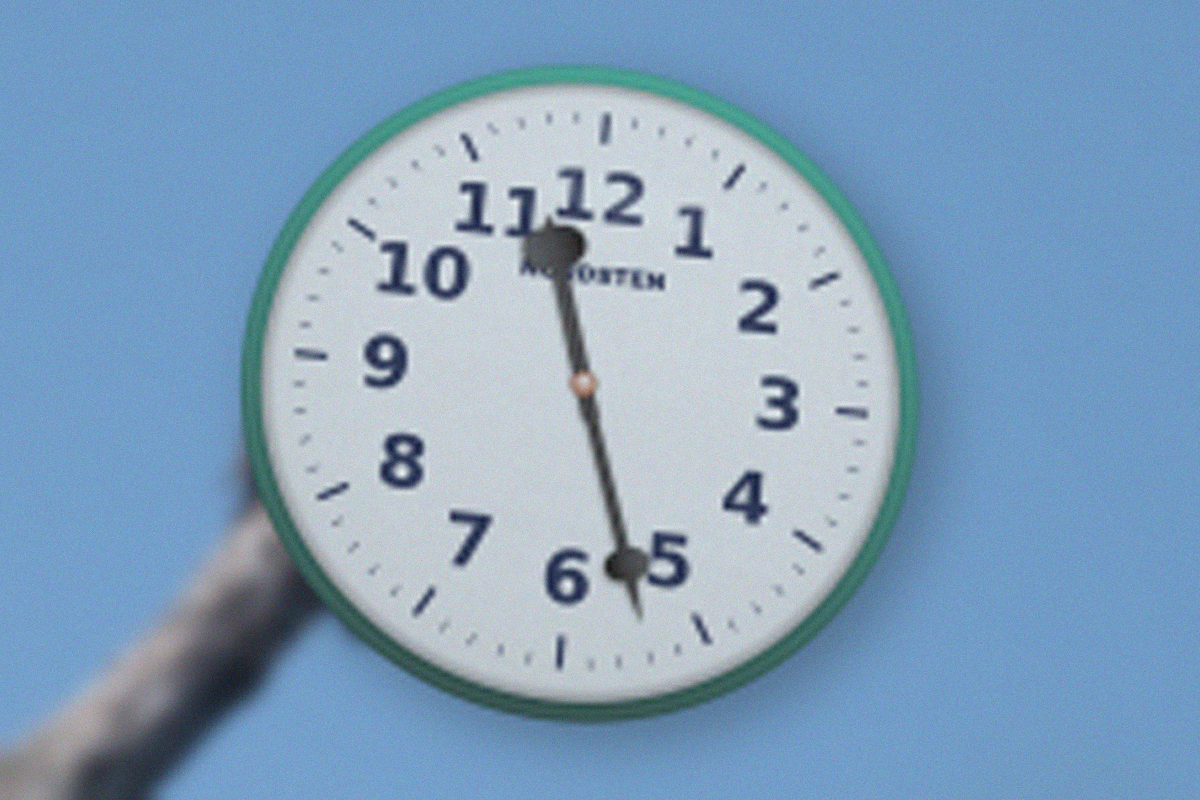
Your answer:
h=11 m=27
